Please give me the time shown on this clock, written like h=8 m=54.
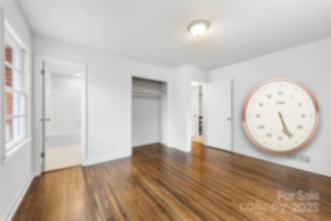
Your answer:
h=5 m=26
